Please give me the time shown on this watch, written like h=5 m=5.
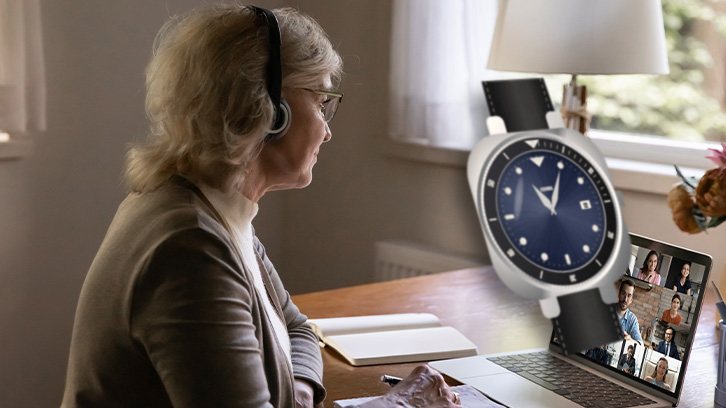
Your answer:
h=11 m=5
